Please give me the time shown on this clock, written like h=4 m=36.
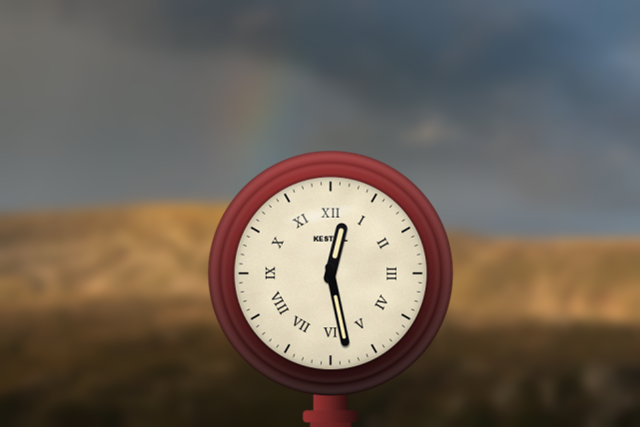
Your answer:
h=12 m=28
